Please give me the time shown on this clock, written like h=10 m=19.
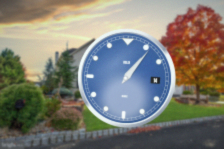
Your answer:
h=1 m=6
